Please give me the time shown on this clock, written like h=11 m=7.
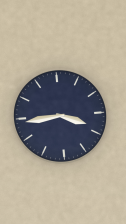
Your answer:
h=3 m=44
